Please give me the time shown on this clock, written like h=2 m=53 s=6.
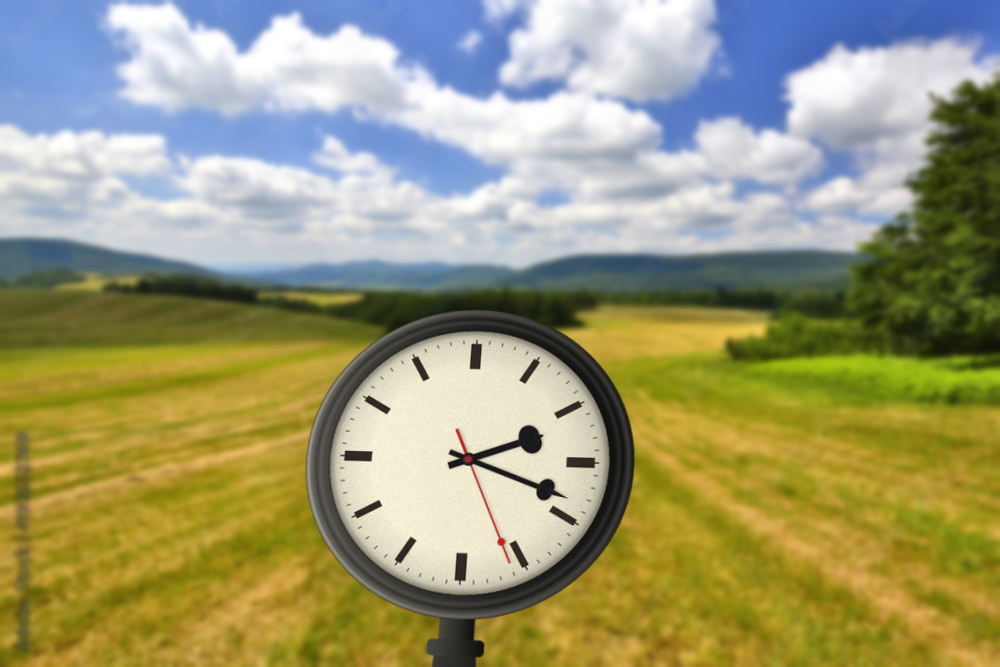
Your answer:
h=2 m=18 s=26
